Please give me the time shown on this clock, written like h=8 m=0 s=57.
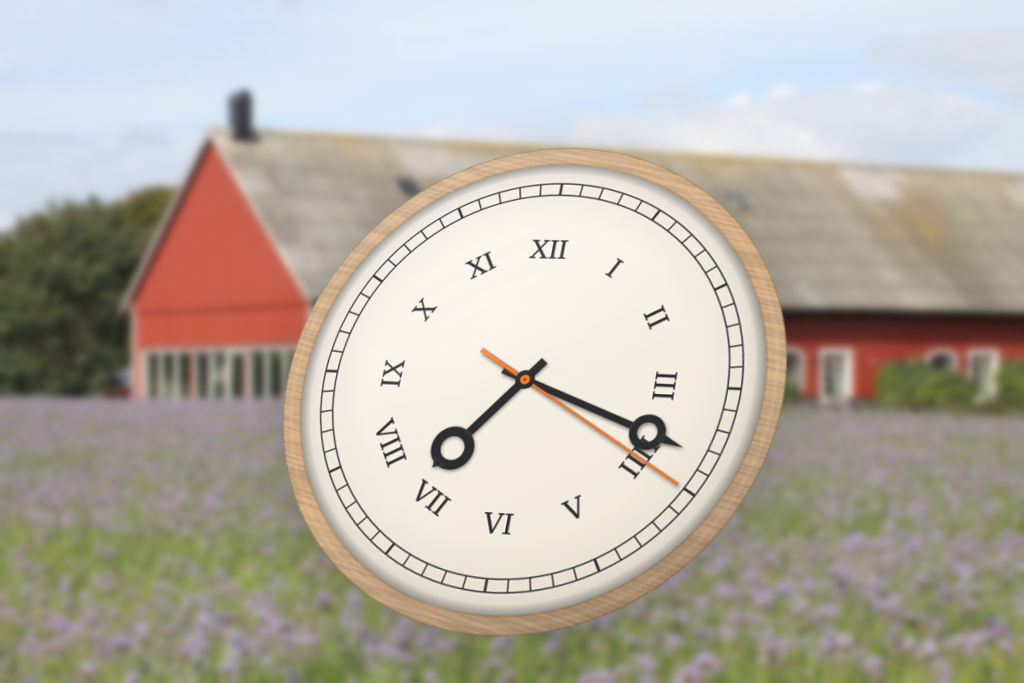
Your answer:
h=7 m=18 s=20
